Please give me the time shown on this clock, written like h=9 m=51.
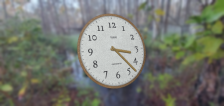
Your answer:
h=3 m=23
